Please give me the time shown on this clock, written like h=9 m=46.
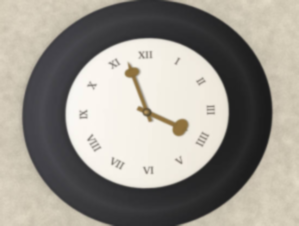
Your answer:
h=3 m=57
